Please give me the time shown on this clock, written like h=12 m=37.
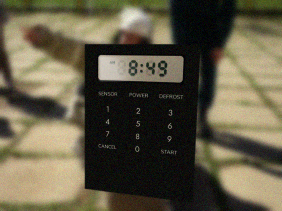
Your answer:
h=8 m=49
